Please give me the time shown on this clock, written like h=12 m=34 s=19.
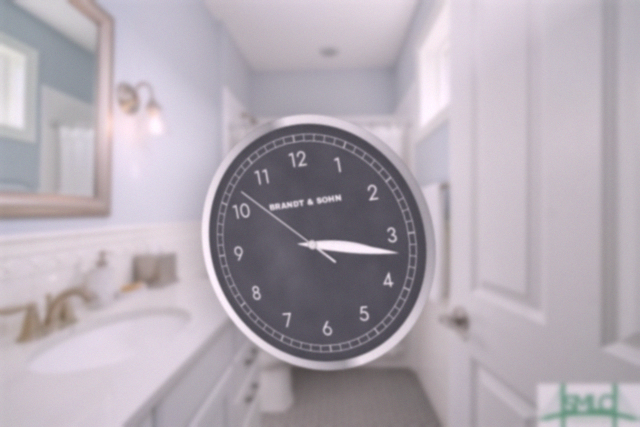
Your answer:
h=3 m=16 s=52
